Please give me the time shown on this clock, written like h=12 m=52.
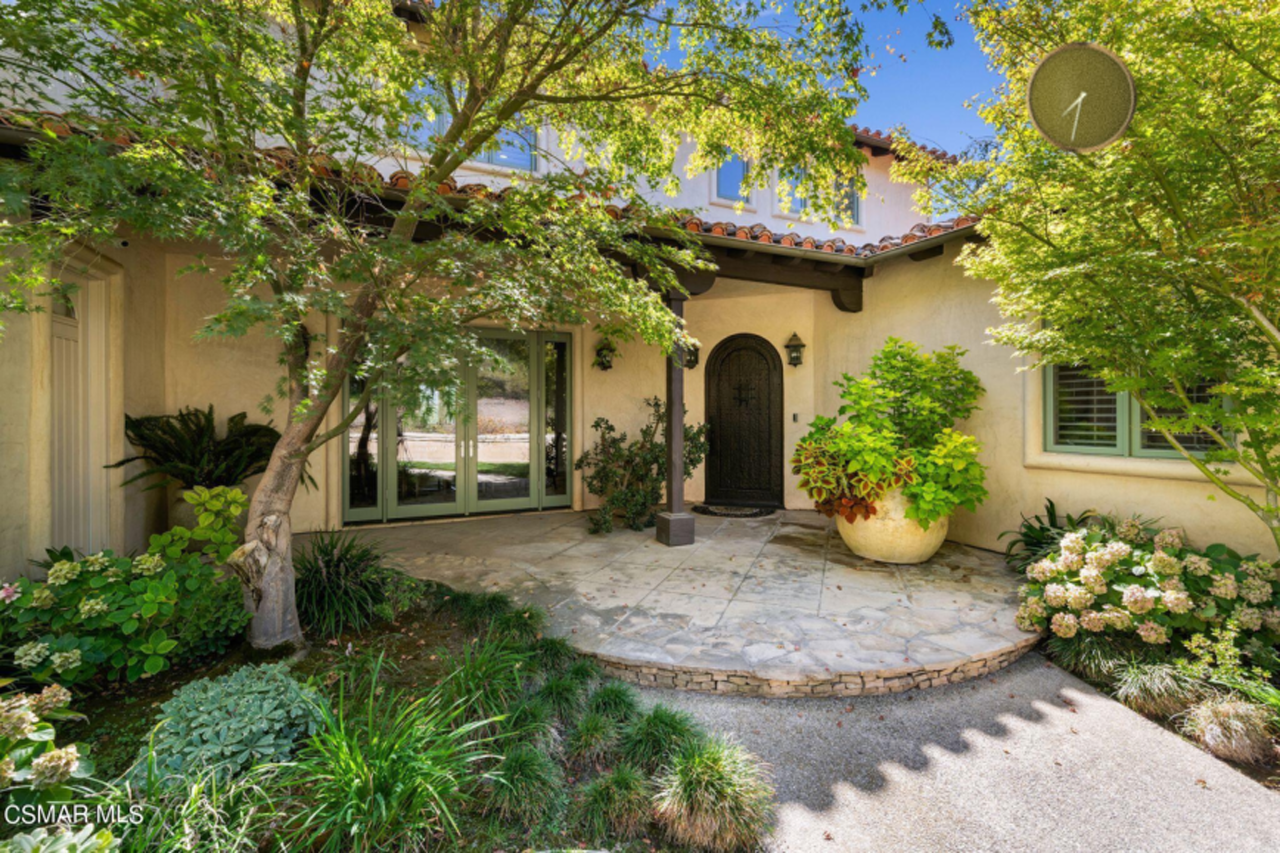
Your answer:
h=7 m=32
